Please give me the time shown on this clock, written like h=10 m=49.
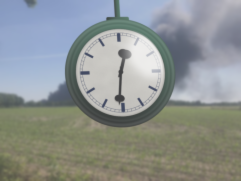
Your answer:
h=12 m=31
